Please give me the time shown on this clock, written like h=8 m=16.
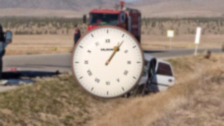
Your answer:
h=1 m=6
